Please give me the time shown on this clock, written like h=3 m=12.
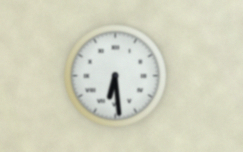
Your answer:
h=6 m=29
